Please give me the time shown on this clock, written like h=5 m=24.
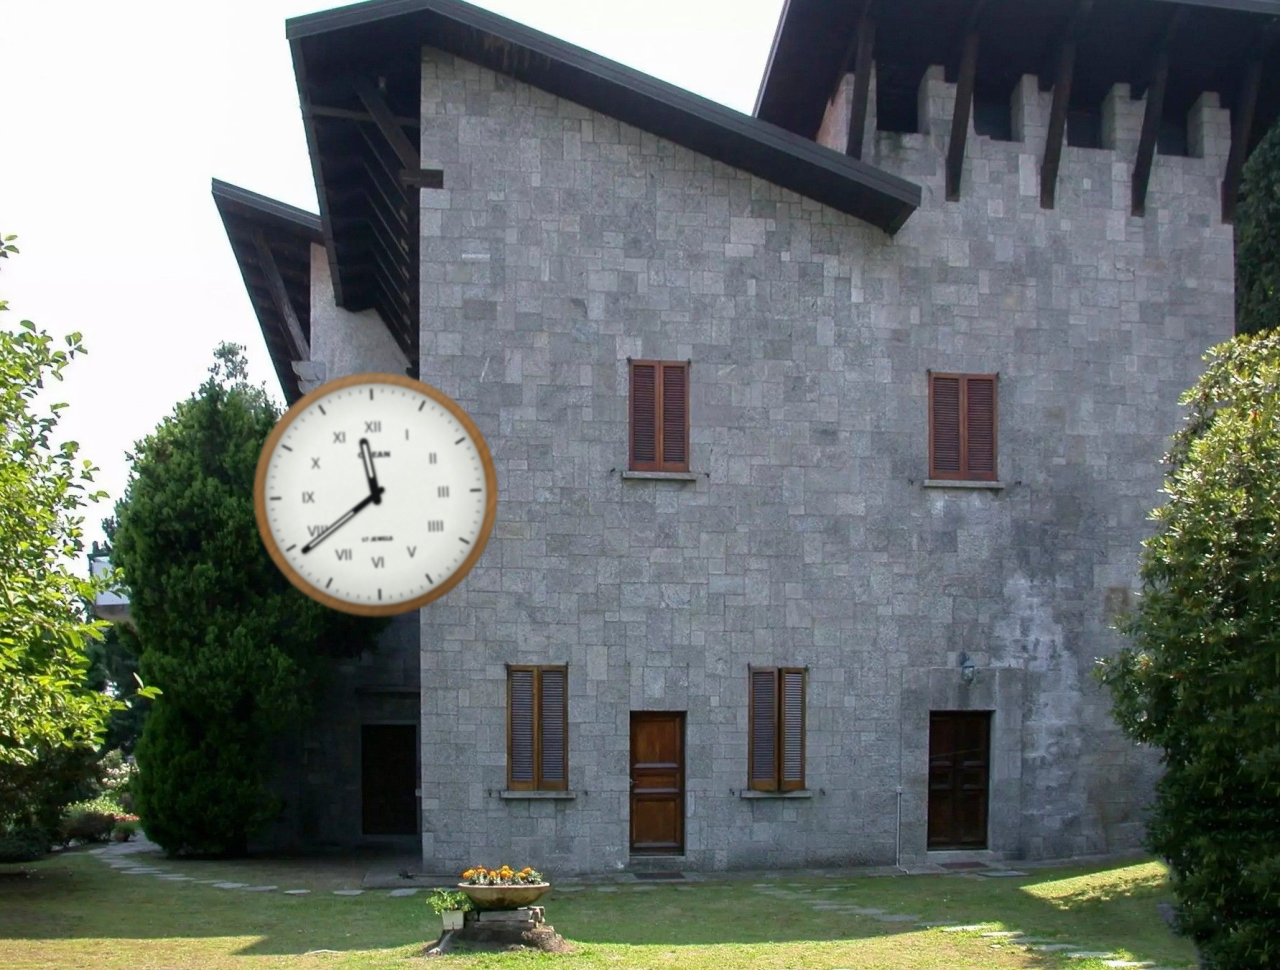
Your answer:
h=11 m=39
